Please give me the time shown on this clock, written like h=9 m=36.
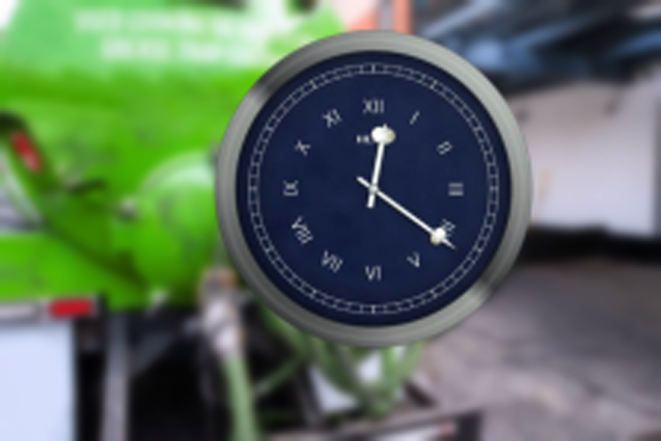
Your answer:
h=12 m=21
